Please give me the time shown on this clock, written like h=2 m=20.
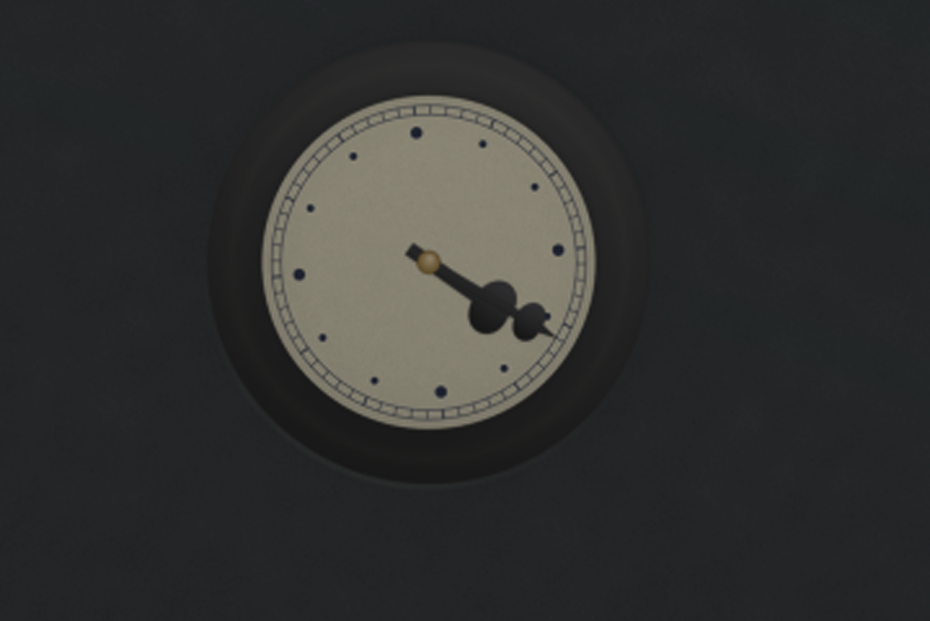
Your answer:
h=4 m=21
